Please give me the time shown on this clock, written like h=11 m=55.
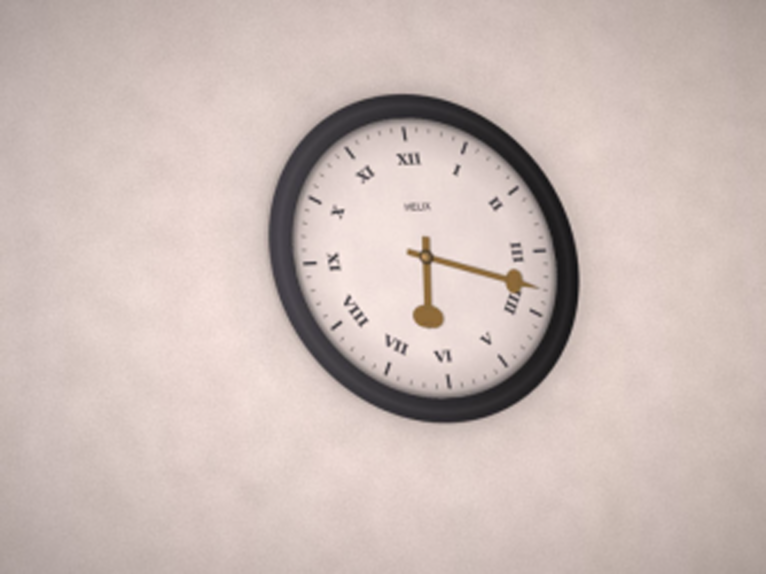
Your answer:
h=6 m=18
